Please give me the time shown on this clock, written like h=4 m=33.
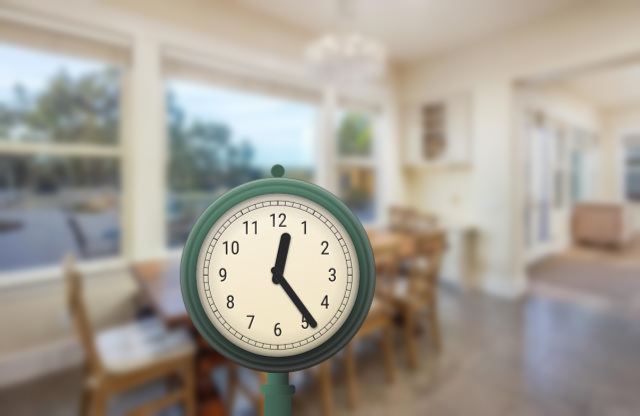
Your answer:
h=12 m=24
